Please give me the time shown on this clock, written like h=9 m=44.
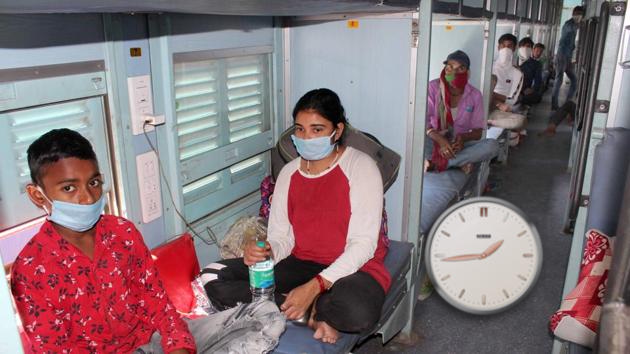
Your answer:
h=1 m=44
